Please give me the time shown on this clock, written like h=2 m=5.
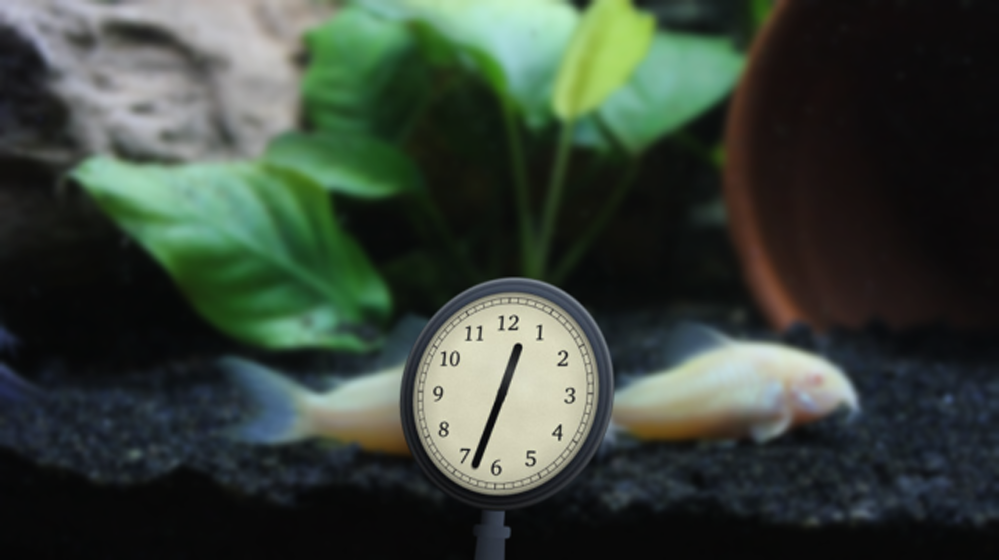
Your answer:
h=12 m=33
